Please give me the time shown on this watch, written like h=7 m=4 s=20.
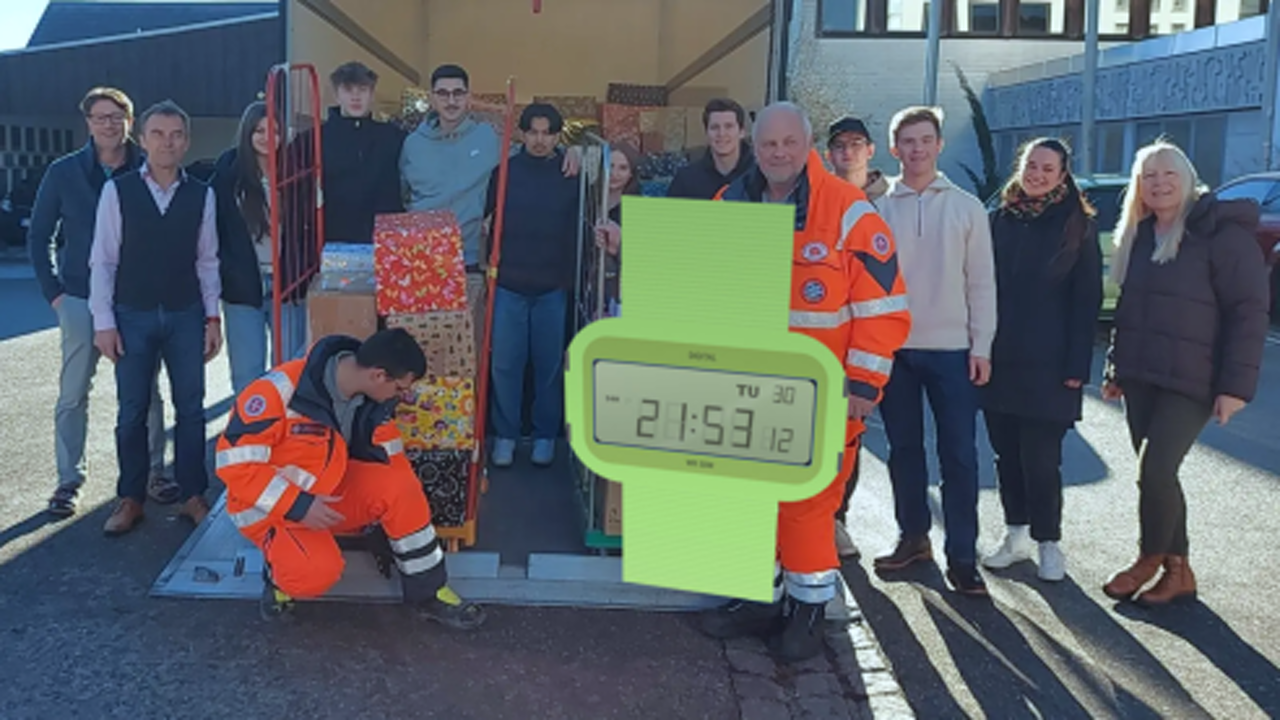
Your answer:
h=21 m=53 s=12
